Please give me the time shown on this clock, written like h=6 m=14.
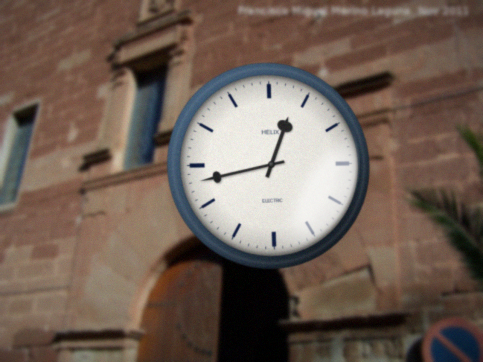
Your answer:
h=12 m=43
